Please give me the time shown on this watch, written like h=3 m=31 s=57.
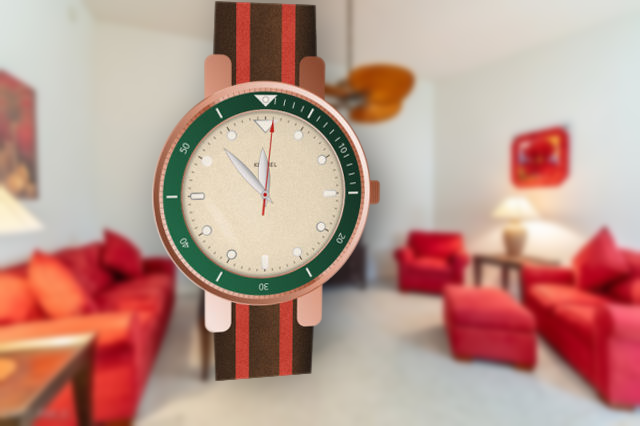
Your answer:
h=11 m=53 s=1
